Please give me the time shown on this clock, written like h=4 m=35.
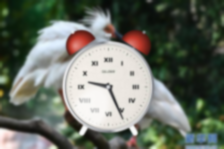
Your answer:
h=9 m=26
